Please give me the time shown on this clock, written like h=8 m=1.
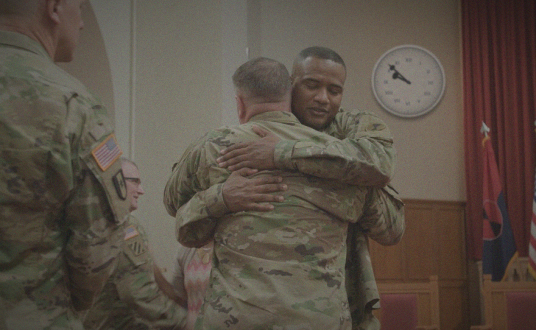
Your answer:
h=9 m=52
